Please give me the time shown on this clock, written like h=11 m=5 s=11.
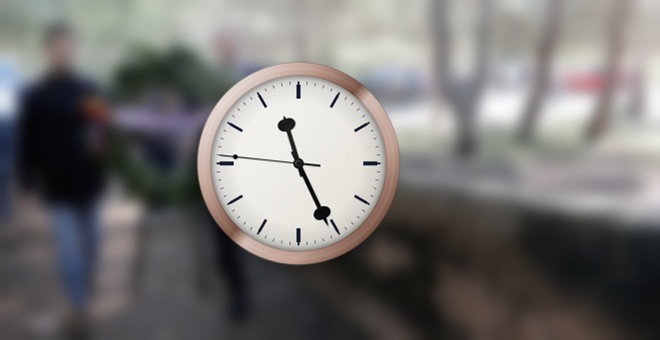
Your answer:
h=11 m=25 s=46
